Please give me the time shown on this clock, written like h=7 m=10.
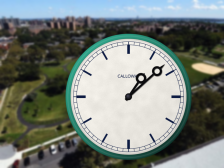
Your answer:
h=1 m=8
